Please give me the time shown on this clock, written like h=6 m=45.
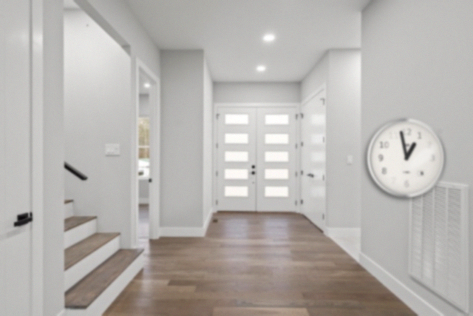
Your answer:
h=12 m=58
